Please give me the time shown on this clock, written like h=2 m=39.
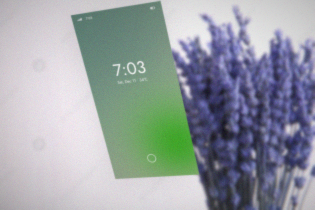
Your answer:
h=7 m=3
